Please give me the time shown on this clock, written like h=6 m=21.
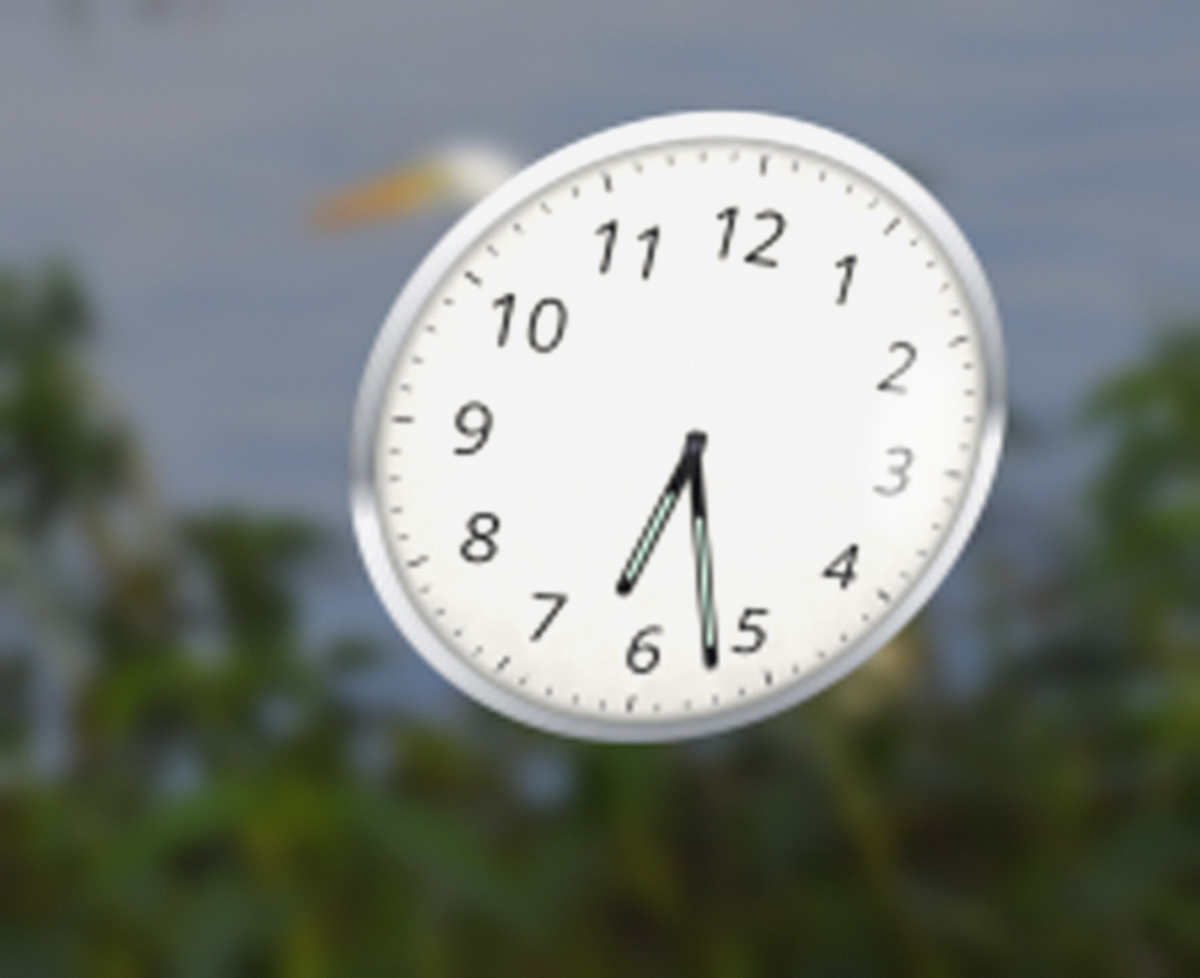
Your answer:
h=6 m=27
